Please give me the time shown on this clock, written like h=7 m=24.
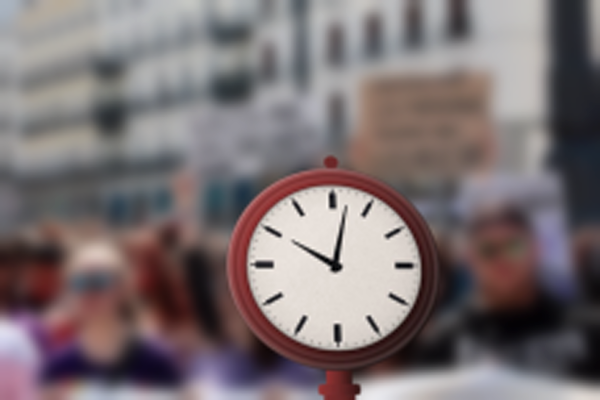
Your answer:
h=10 m=2
